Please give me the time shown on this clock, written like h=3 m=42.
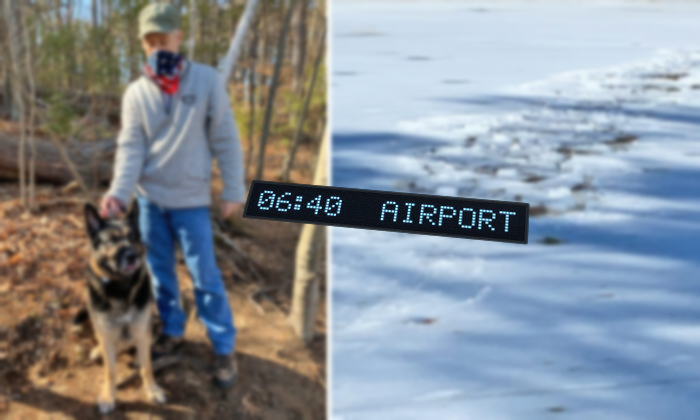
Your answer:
h=6 m=40
